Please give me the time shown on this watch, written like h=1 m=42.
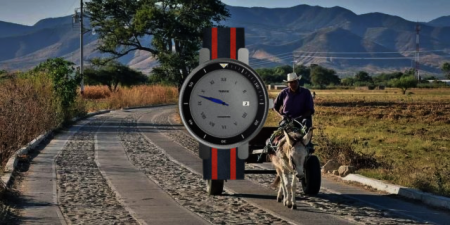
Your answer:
h=9 m=48
